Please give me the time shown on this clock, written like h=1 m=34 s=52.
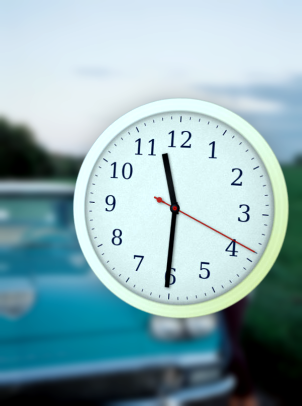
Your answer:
h=11 m=30 s=19
